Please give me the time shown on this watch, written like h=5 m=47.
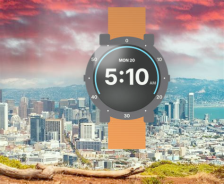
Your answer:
h=5 m=10
